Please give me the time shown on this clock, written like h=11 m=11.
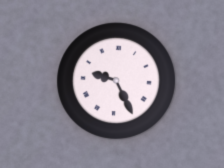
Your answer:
h=9 m=25
